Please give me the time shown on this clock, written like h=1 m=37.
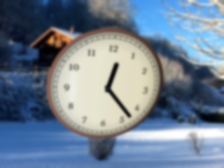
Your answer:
h=12 m=23
